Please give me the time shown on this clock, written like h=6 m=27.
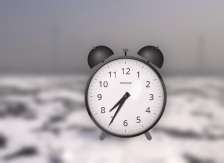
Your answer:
h=7 m=35
